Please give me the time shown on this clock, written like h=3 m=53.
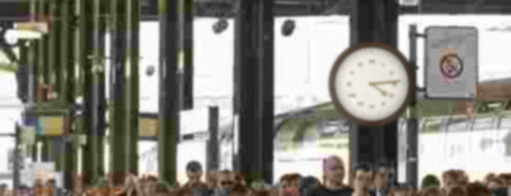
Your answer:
h=4 m=14
